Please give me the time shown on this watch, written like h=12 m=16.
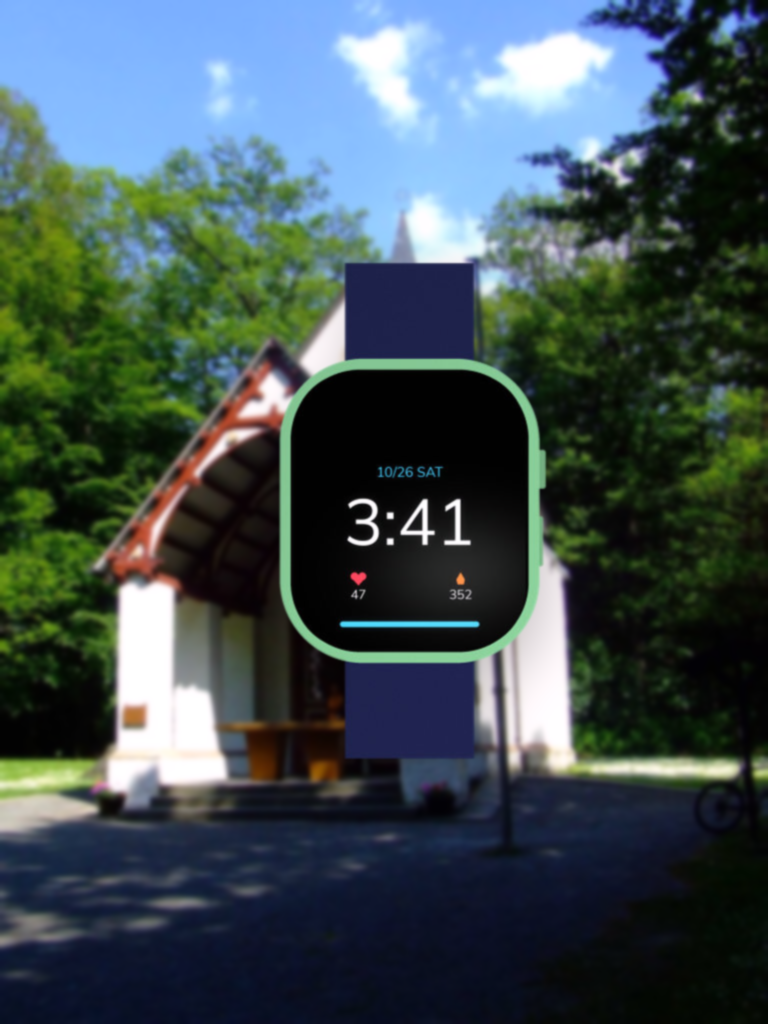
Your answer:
h=3 m=41
